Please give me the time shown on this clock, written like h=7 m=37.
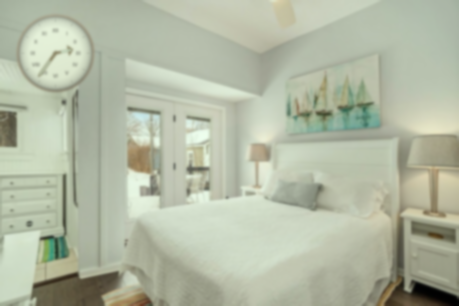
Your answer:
h=2 m=36
